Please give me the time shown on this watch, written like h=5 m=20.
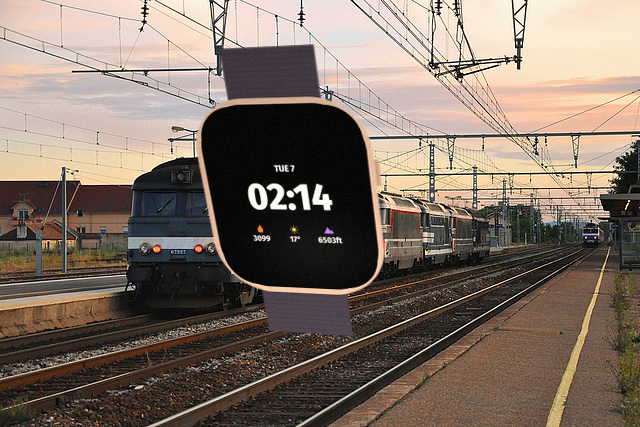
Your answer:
h=2 m=14
